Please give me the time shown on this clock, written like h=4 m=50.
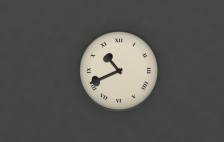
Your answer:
h=10 m=41
